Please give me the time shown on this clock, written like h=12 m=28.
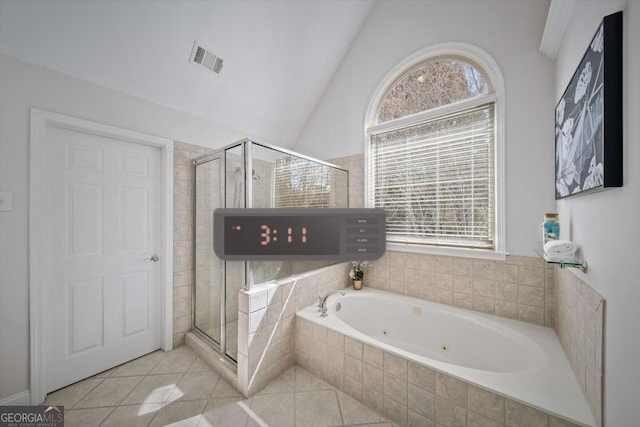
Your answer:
h=3 m=11
